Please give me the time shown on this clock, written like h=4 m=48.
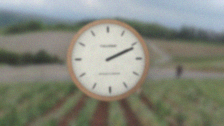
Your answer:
h=2 m=11
